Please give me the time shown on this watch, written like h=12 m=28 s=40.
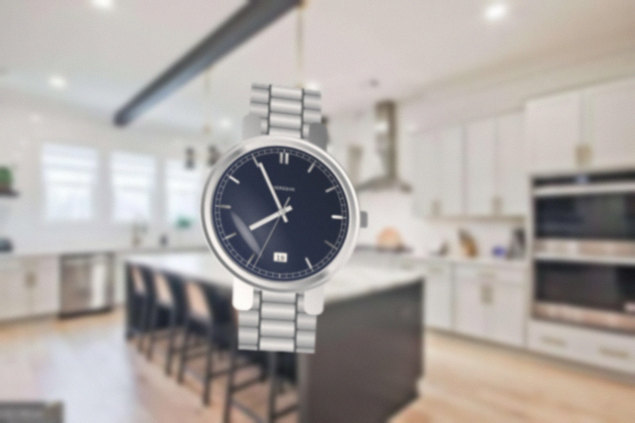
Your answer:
h=7 m=55 s=34
